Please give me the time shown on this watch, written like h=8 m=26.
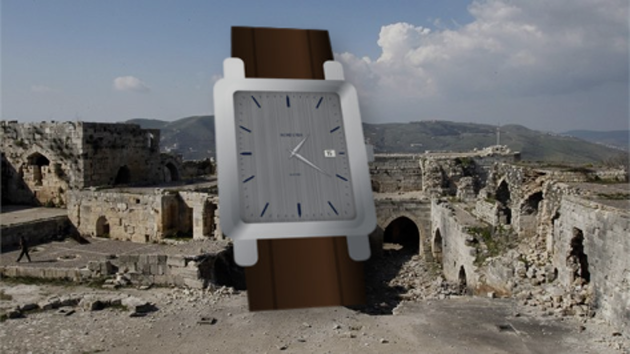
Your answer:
h=1 m=21
